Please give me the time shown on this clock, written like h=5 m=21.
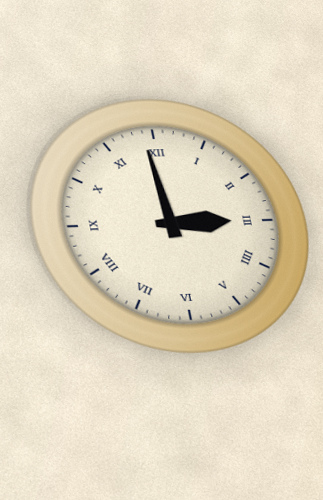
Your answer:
h=2 m=59
